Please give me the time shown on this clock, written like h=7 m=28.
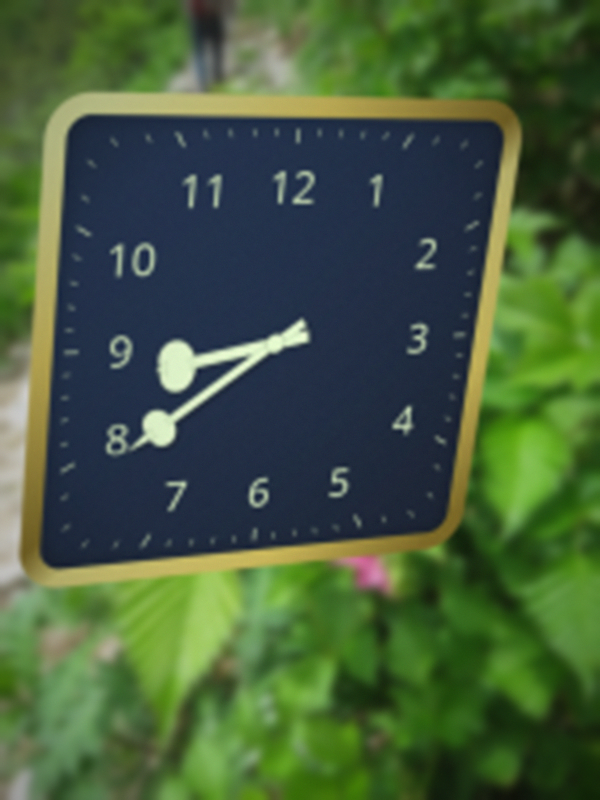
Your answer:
h=8 m=39
